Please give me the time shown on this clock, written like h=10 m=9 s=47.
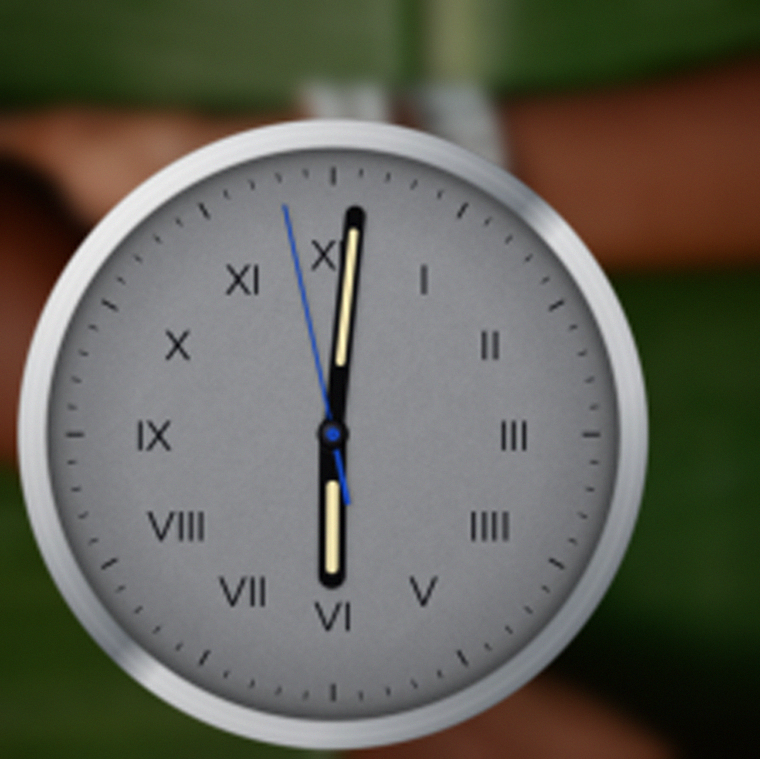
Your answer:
h=6 m=0 s=58
